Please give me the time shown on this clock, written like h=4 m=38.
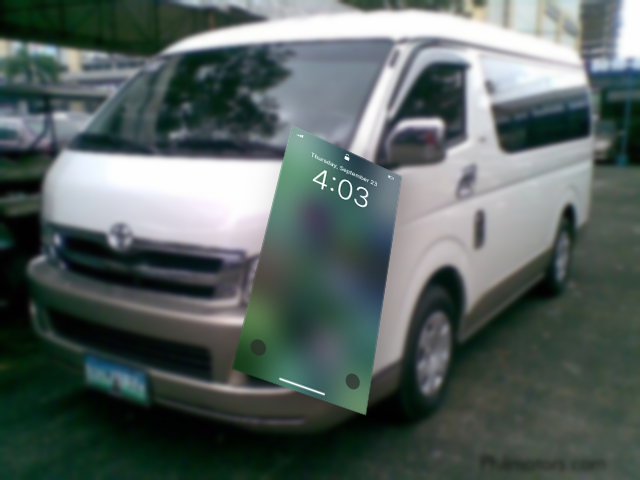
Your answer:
h=4 m=3
